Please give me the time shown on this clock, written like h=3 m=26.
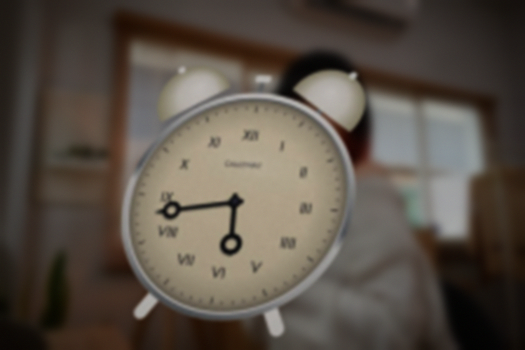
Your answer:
h=5 m=43
